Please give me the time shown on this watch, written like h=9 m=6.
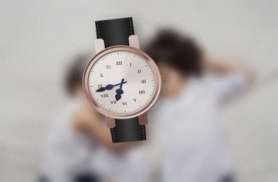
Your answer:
h=6 m=43
